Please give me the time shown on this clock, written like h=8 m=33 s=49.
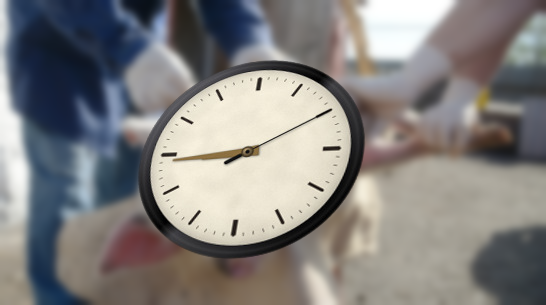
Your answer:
h=8 m=44 s=10
